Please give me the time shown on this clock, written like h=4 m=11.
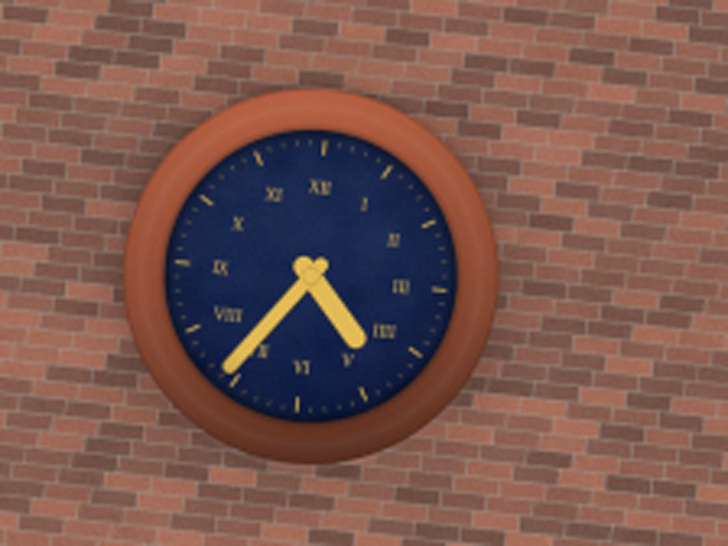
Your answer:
h=4 m=36
